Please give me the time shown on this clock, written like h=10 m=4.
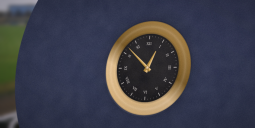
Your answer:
h=12 m=52
